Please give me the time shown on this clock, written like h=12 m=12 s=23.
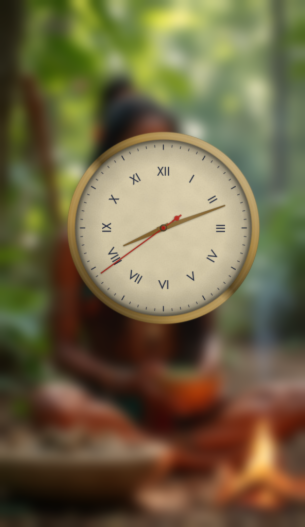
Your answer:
h=8 m=11 s=39
